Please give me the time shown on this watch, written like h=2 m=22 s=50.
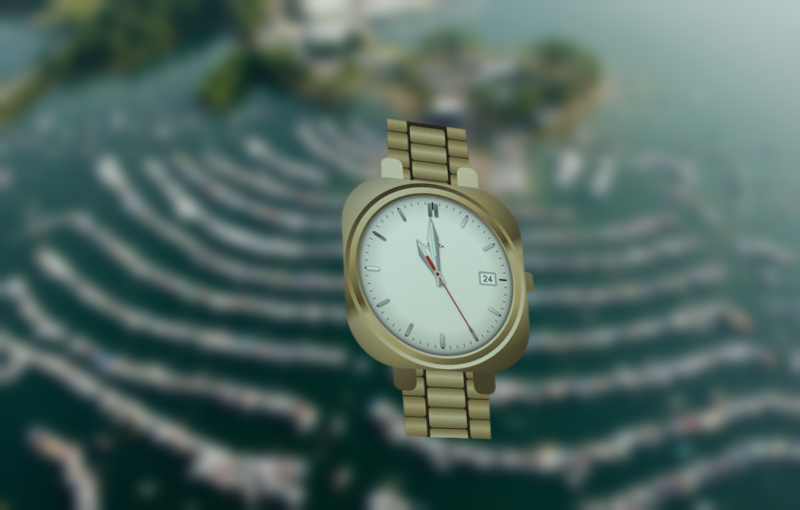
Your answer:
h=10 m=59 s=25
